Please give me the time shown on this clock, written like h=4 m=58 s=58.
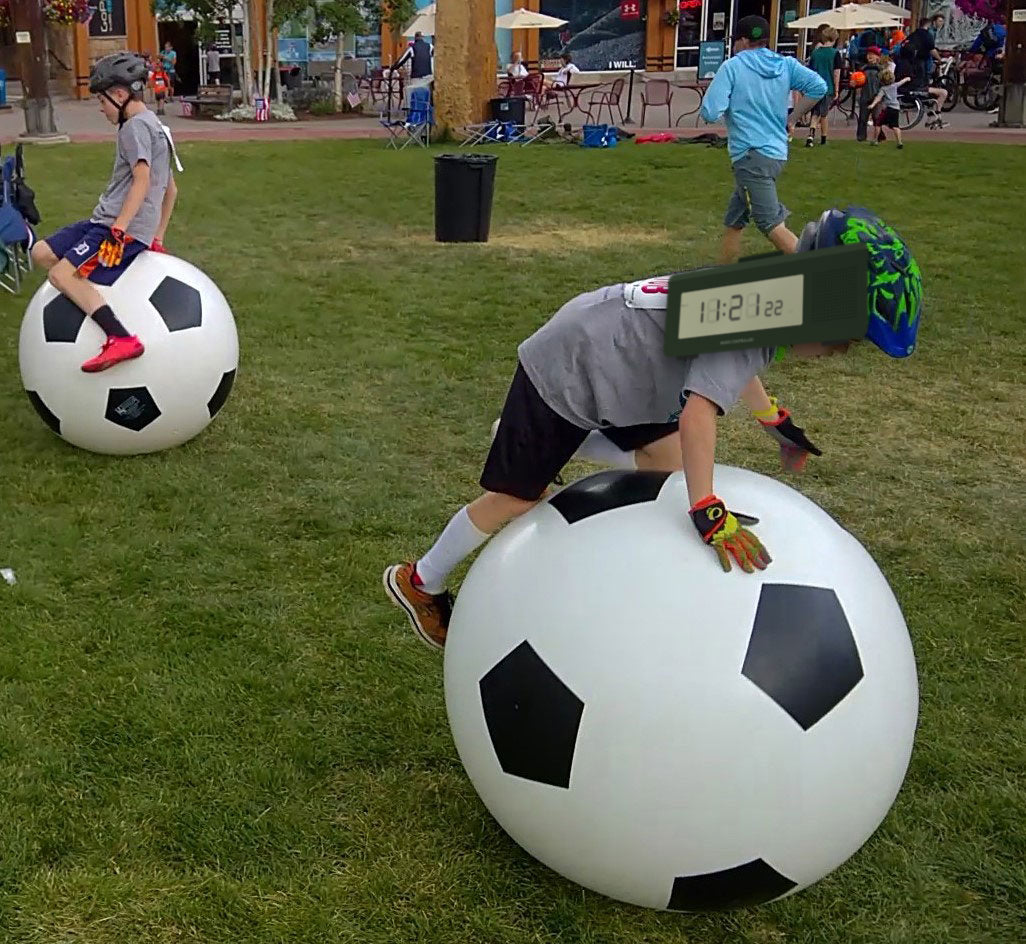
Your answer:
h=11 m=21 s=22
